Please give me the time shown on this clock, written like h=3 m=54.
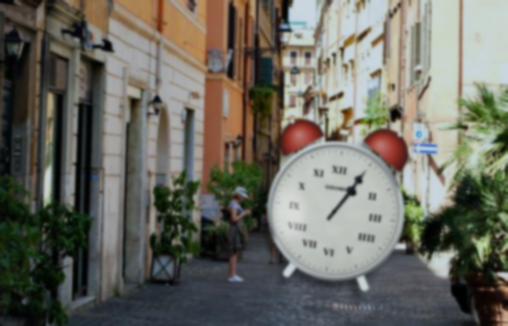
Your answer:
h=1 m=5
